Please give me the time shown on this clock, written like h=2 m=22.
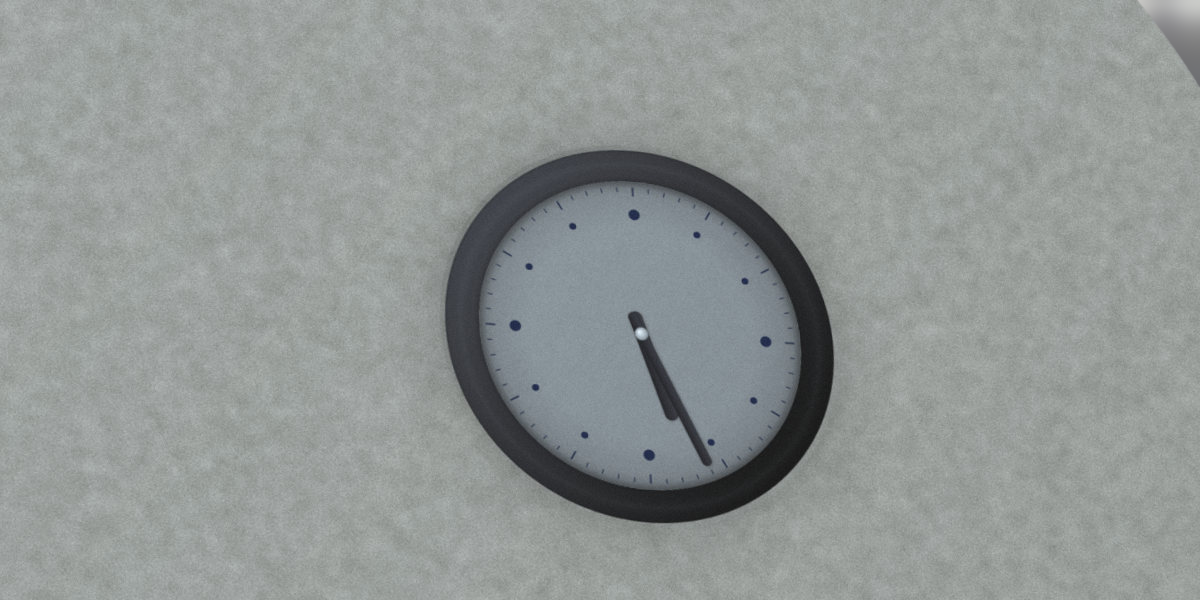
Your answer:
h=5 m=26
